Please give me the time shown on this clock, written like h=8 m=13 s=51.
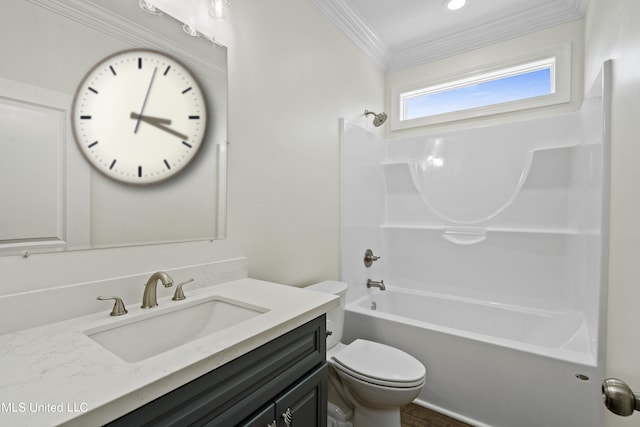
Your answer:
h=3 m=19 s=3
